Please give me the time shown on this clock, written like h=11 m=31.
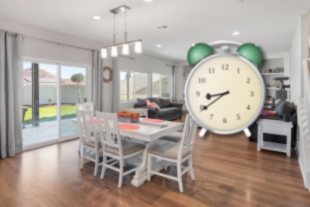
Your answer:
h=8 m=39
